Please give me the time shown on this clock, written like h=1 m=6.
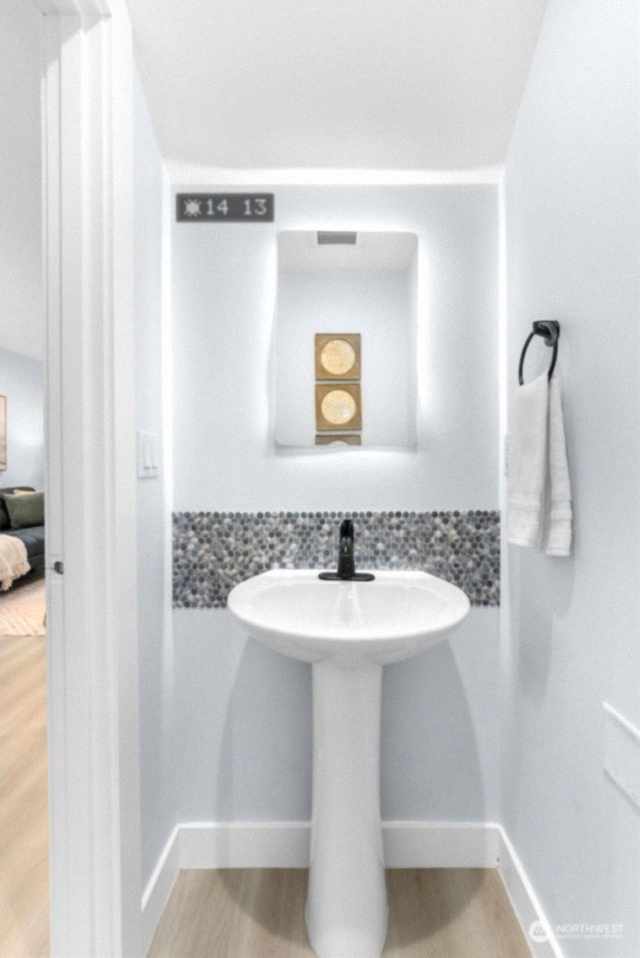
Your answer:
h=14 m=13
